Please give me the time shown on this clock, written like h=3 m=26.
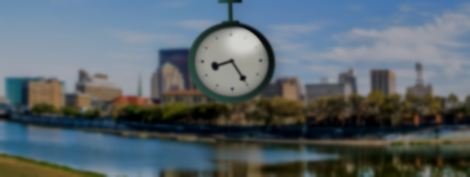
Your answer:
h=8 m=25
